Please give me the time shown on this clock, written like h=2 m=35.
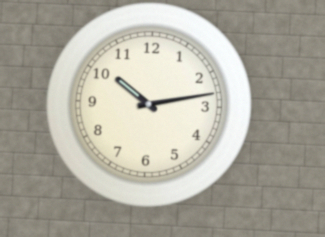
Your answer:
h=10 m=13
